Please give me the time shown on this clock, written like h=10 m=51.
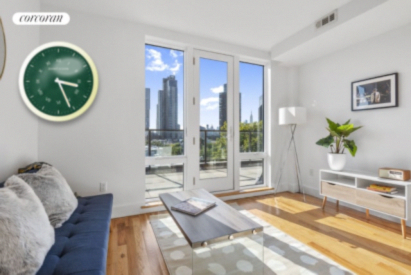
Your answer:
h=3 m=26
